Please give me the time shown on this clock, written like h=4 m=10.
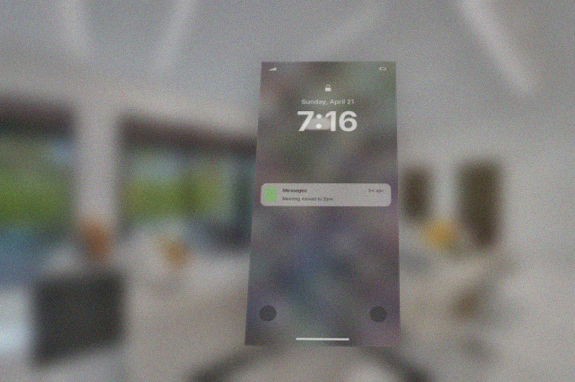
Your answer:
h=7 m=16
